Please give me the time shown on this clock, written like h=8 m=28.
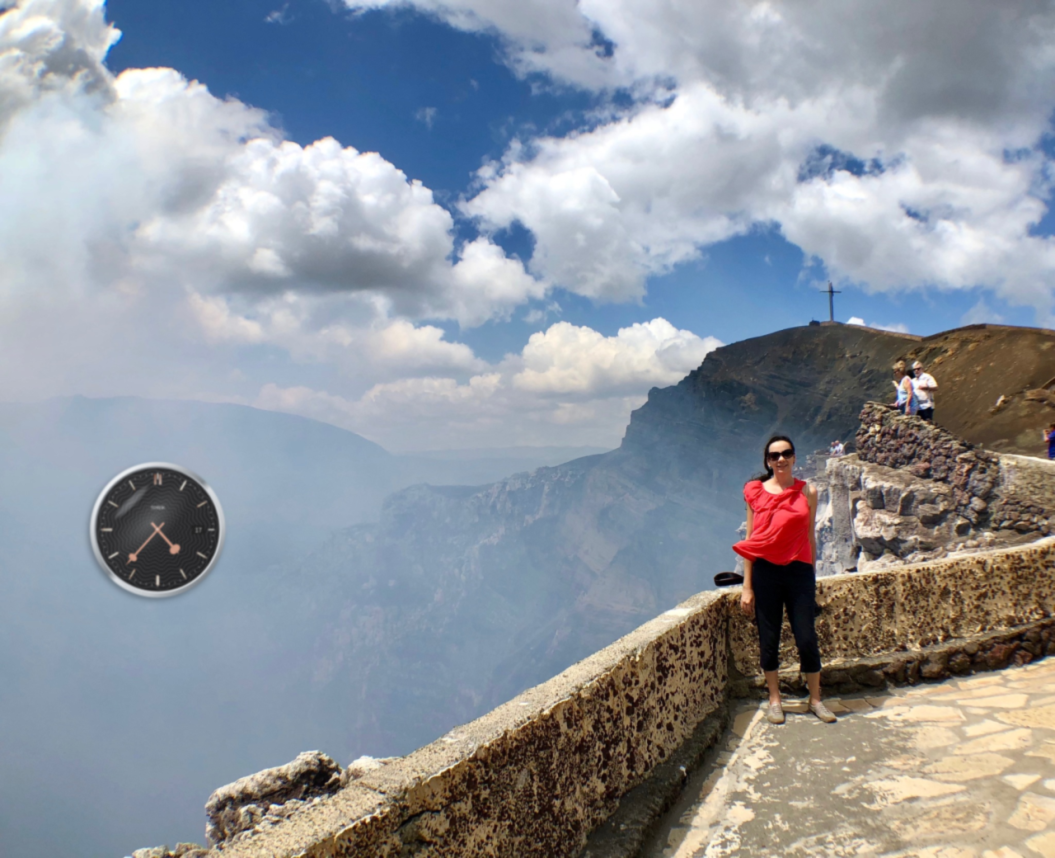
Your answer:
h=4 m=37
